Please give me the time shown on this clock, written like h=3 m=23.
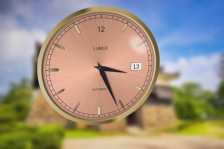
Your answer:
h=3 m=26
